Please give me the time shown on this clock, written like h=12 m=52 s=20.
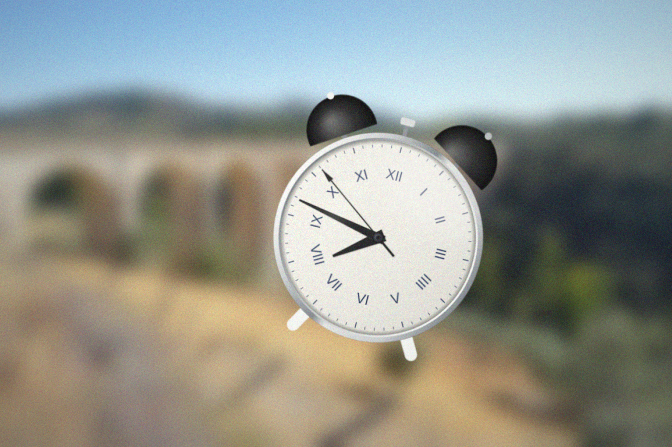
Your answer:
h=7 m=46 s=51
